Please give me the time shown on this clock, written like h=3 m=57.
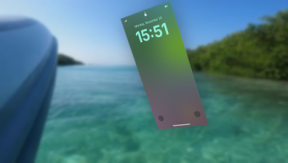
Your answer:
h=15 m=51
